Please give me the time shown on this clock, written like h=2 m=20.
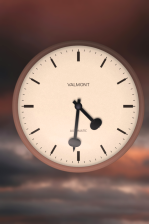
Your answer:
h=4 m=31
